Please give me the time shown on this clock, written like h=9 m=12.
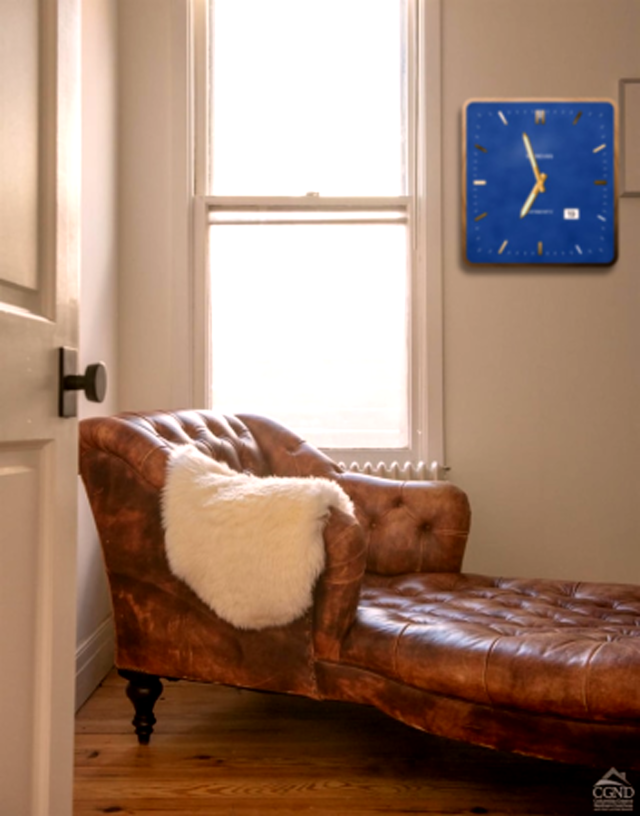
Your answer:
h=6 m=57
